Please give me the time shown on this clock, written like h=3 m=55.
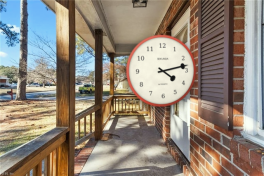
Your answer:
h=4 m=13
